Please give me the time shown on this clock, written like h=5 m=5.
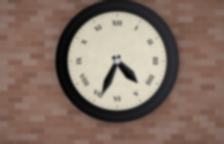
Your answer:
h=4 m=34
